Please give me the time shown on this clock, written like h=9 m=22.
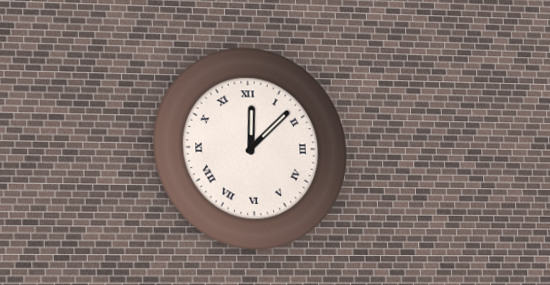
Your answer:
h=12 m=8
